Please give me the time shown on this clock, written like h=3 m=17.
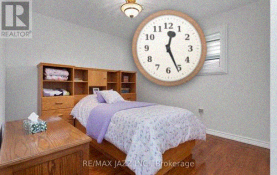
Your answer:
h=12 m=26
